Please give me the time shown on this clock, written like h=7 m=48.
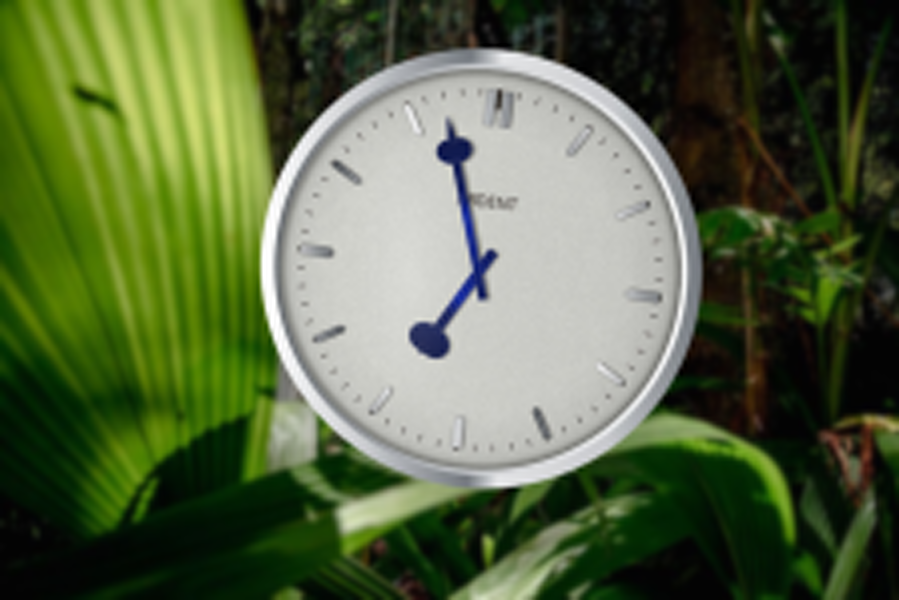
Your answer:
h=6 m=57
